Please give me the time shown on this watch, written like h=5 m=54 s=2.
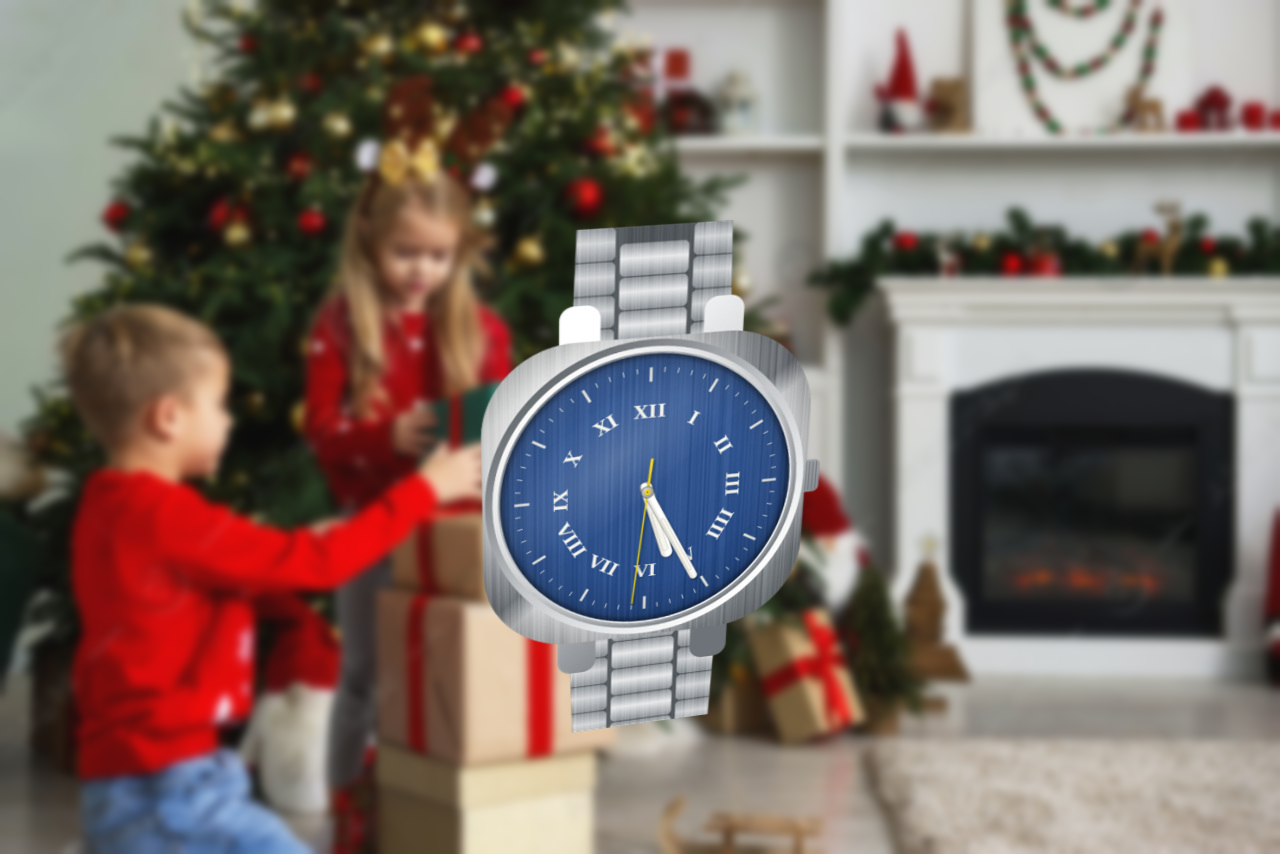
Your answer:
h=5 m=25 s=31
